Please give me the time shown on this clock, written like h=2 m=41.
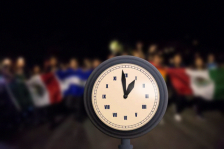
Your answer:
h=12 m=59
